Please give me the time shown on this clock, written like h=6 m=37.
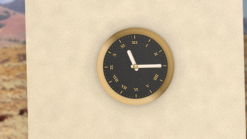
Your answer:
h=11 m=15
